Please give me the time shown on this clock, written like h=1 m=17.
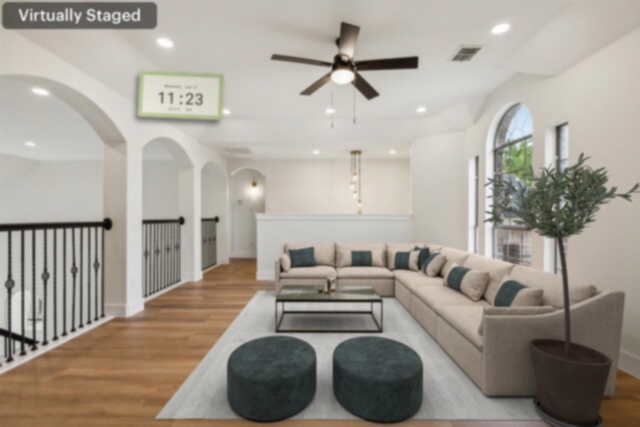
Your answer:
h=11 m=23
